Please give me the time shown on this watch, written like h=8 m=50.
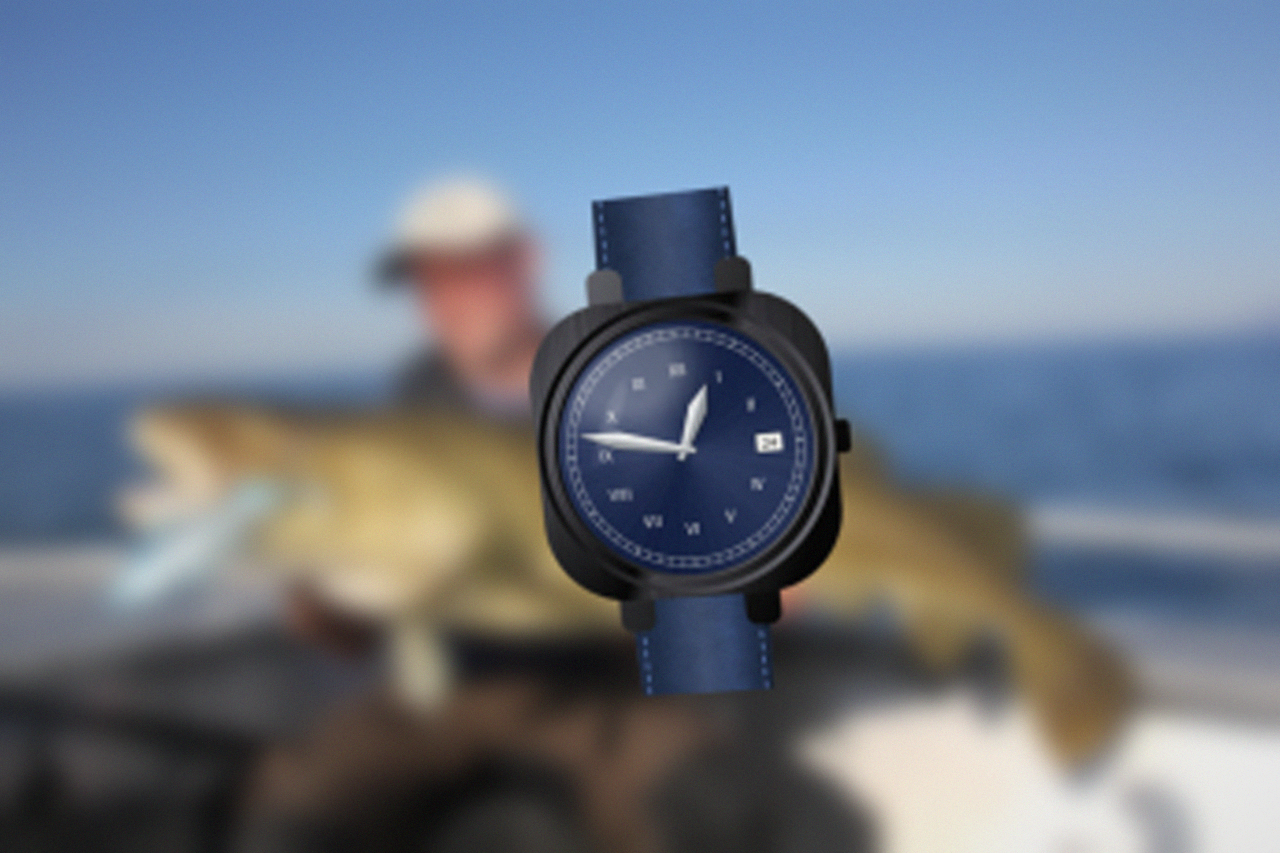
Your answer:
h=12 m=47
